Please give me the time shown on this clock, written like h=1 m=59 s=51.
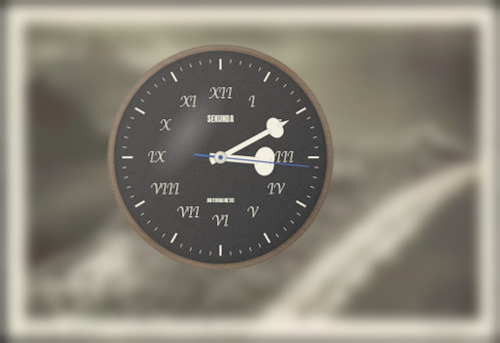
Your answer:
h=3 m=10 s=16
